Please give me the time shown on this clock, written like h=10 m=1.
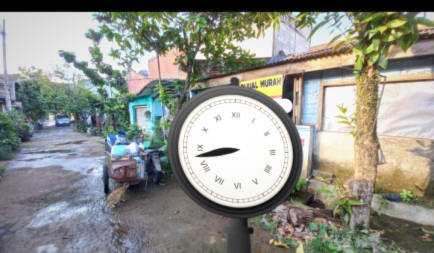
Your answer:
h=8 m=43
